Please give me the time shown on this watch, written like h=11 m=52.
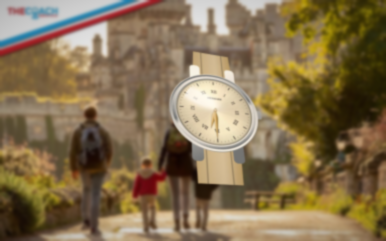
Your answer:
h=6 m=30
